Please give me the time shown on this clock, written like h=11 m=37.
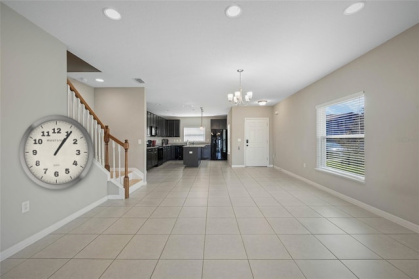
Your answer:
h=1 m=6
